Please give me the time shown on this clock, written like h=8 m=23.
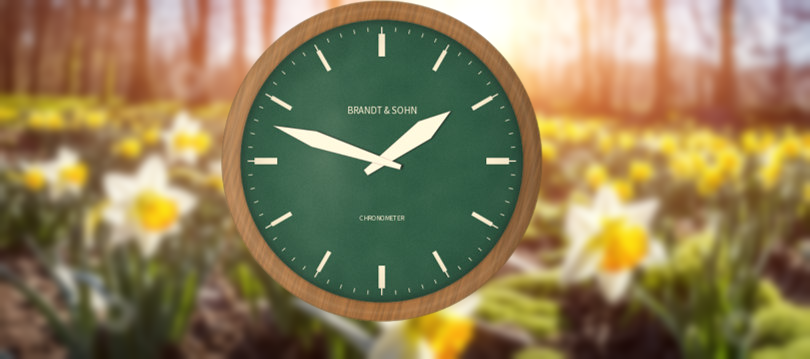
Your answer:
h=1 m=48
